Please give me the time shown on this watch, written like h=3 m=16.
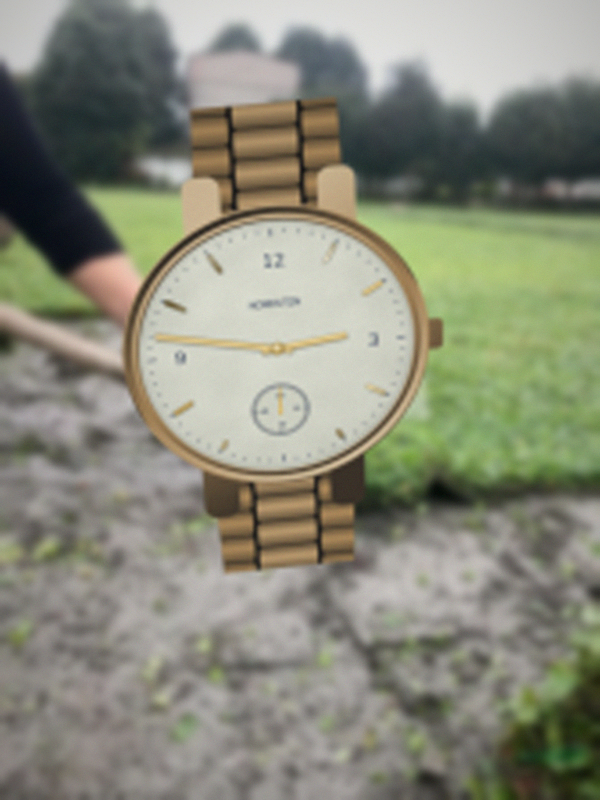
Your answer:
h=2 m=47
